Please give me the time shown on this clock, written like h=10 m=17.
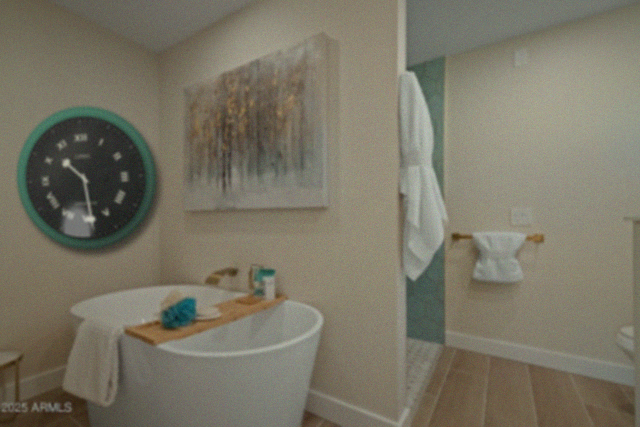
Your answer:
h=10 m=29
